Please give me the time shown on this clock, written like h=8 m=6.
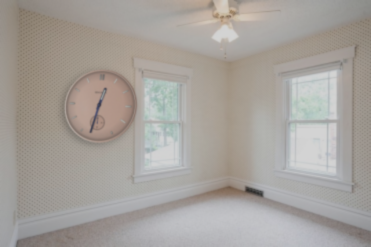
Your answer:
h=12 m=32
